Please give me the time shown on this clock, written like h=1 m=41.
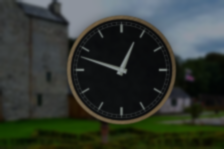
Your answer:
h=12 m=48
